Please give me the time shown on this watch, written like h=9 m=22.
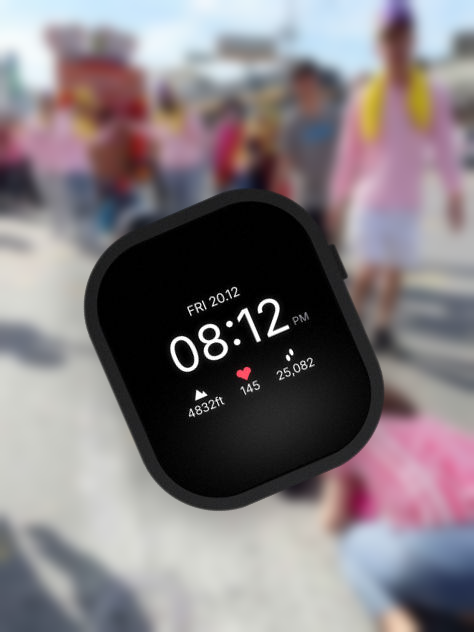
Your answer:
h=8 m=12
